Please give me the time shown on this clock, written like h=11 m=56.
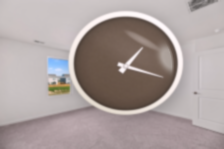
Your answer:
h=1 m=18
